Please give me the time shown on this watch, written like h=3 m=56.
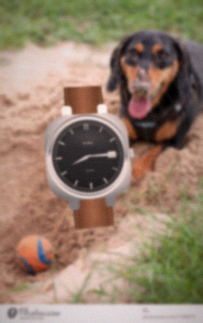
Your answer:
h=8 m=15
